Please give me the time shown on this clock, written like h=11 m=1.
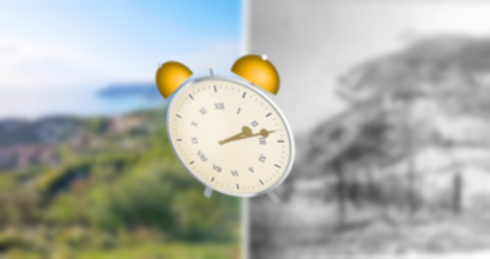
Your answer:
h=2 m=13
